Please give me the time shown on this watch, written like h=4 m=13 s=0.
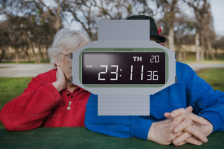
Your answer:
h=23 m=11 s=36
